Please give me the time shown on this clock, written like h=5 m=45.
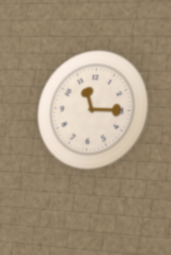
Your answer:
h=11 m=15
